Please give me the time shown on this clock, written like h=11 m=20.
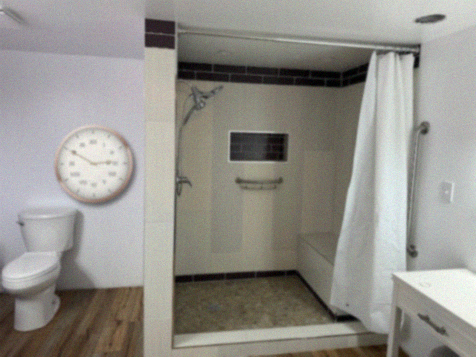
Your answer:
h=2 m=50
